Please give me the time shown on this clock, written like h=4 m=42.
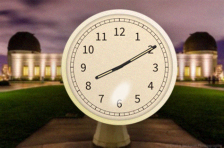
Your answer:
h=8 m=10
